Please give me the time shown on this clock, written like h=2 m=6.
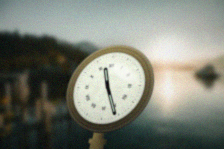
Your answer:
h=11 m=26
